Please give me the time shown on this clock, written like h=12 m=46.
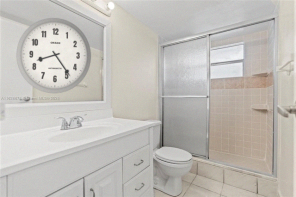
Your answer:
h=8 m=24
